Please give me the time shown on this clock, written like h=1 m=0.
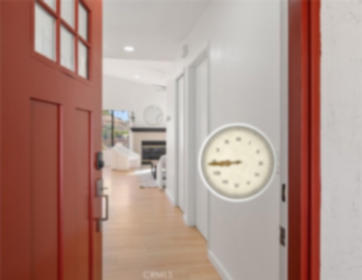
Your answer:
h=8 m=44
